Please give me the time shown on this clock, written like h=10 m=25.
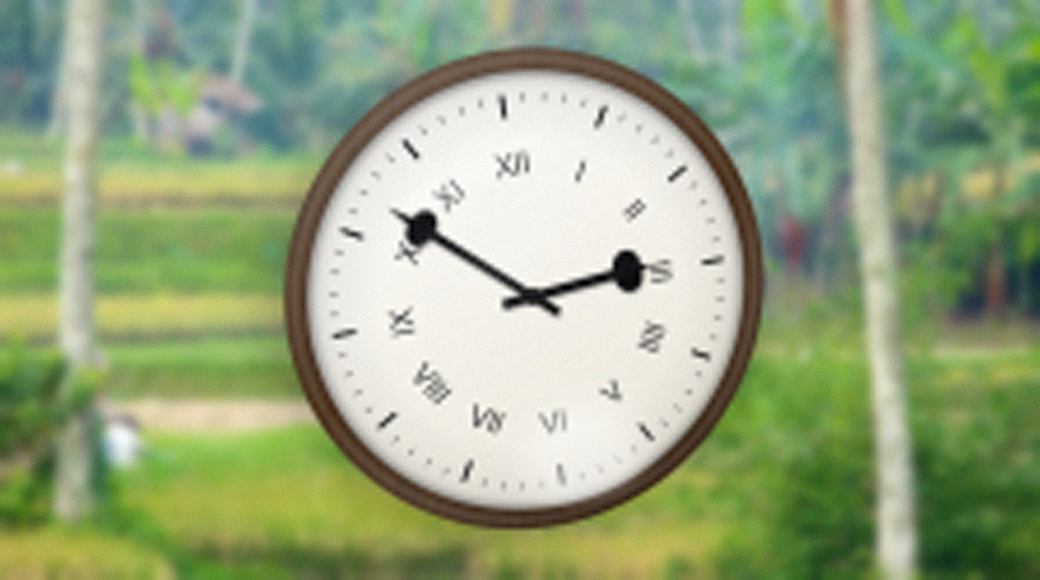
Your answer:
h=2 m=52
